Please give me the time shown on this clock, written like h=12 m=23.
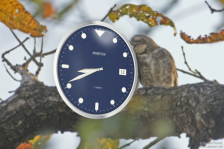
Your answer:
h=8 m=41
